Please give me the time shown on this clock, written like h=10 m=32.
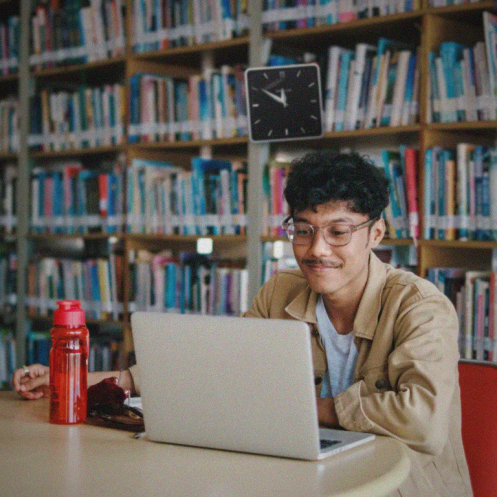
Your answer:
h=11 m=51
